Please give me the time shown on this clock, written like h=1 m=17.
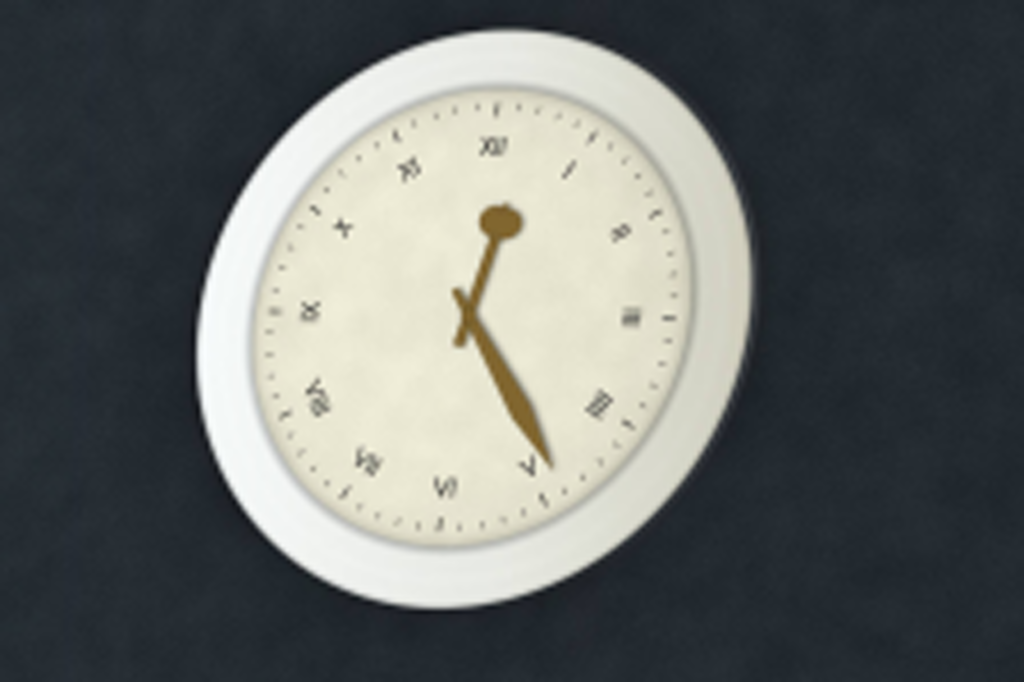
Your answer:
h=12 m=24
